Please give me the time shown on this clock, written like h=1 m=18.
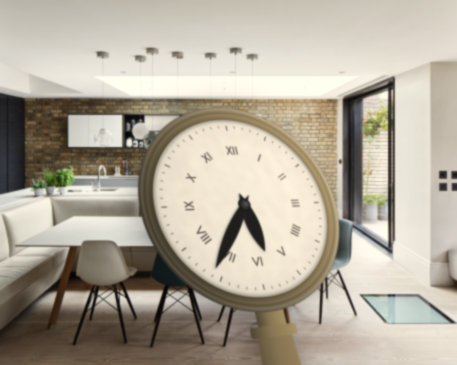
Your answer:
h=5 m=36
